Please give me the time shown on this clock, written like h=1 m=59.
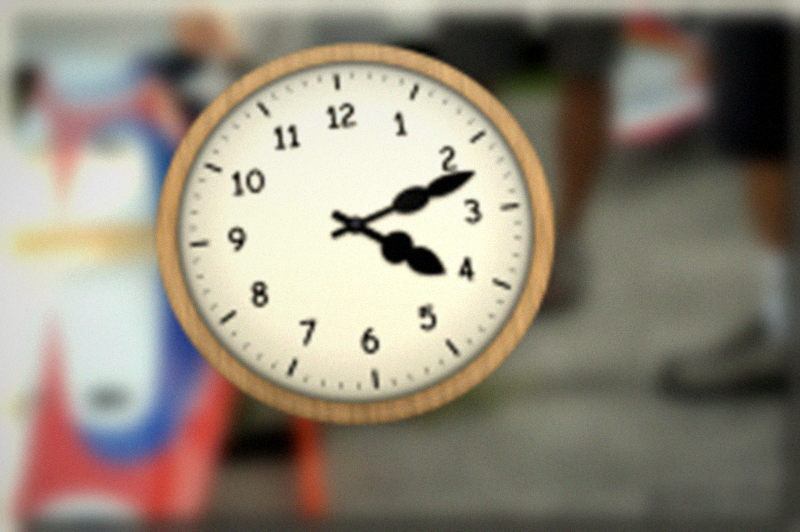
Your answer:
h=4 m=12
